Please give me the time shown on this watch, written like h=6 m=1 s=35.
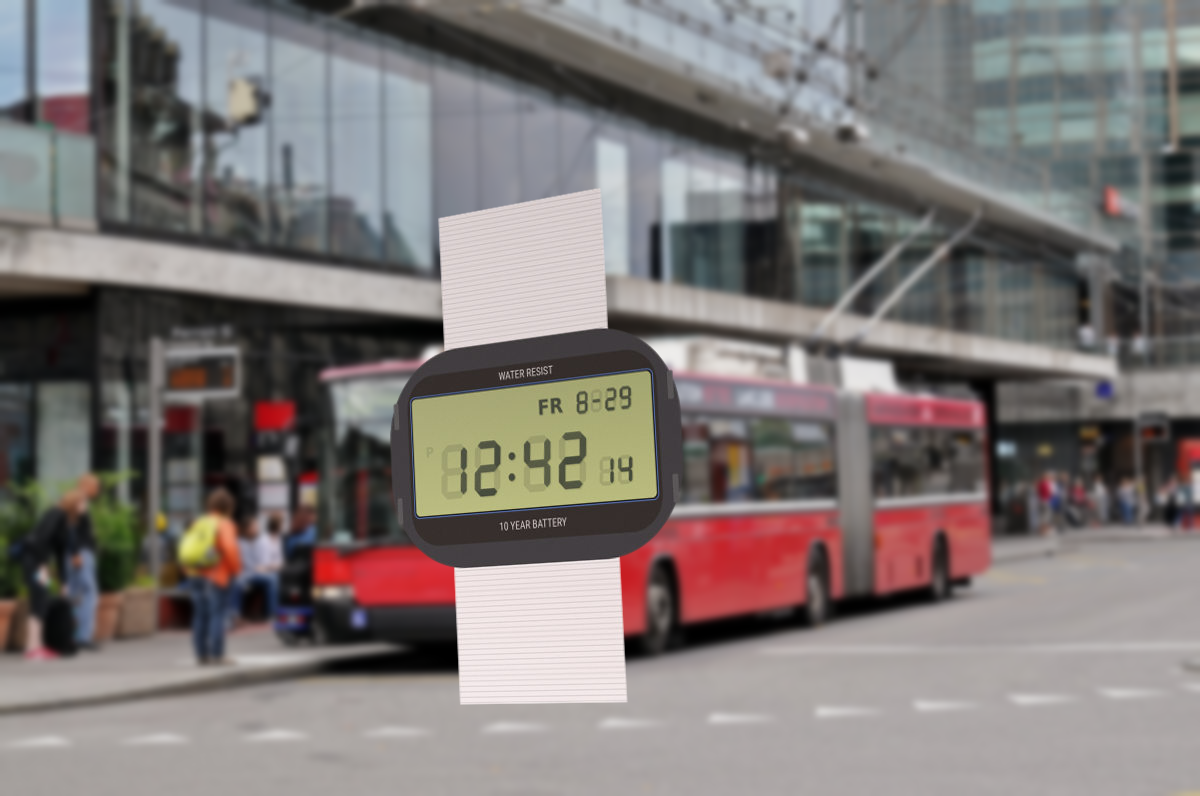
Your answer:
h=12 m=42 s=14
